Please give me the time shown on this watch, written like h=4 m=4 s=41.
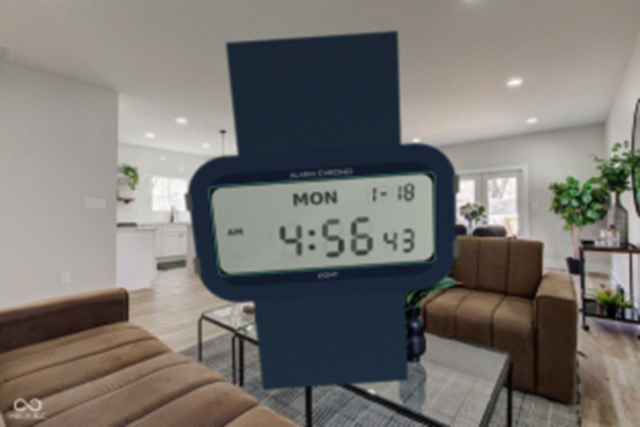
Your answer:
h=4 m=56 s=43
